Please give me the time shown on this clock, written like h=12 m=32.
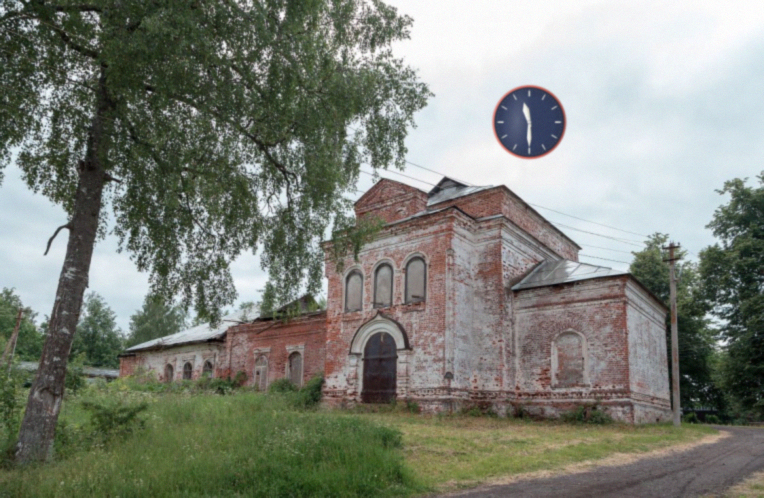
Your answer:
h=11 m=30
